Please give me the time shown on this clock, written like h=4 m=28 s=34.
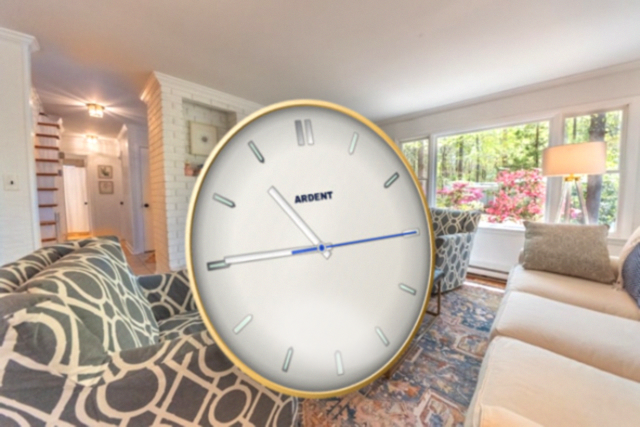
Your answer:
h=10 m=45 s=15
